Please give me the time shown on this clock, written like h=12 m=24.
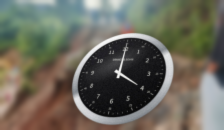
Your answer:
h=4 m=0
